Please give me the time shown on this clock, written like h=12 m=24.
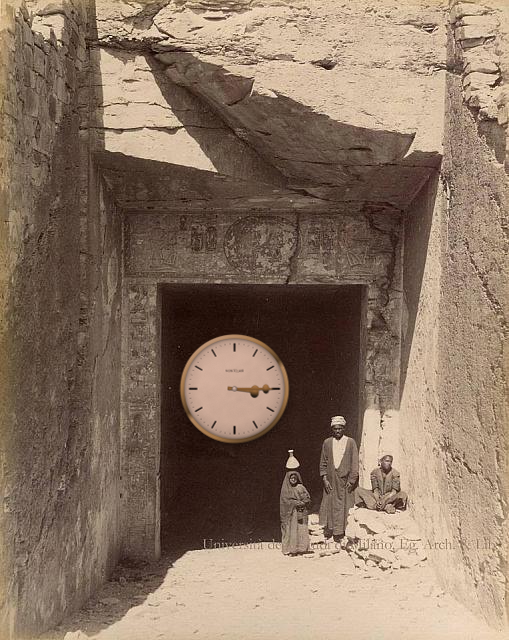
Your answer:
h=3 m=15
